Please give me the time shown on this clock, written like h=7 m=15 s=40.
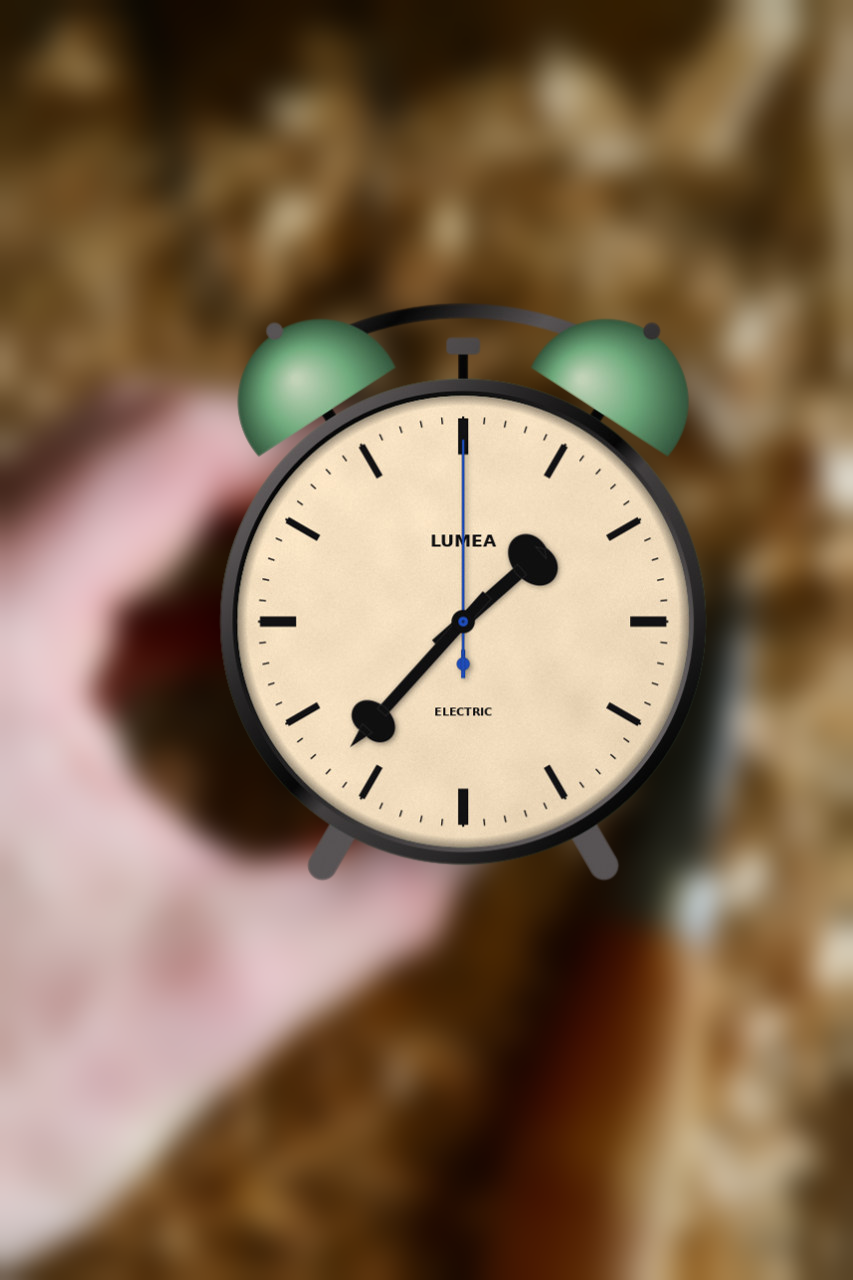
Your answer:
h=1 m=37 s=0
